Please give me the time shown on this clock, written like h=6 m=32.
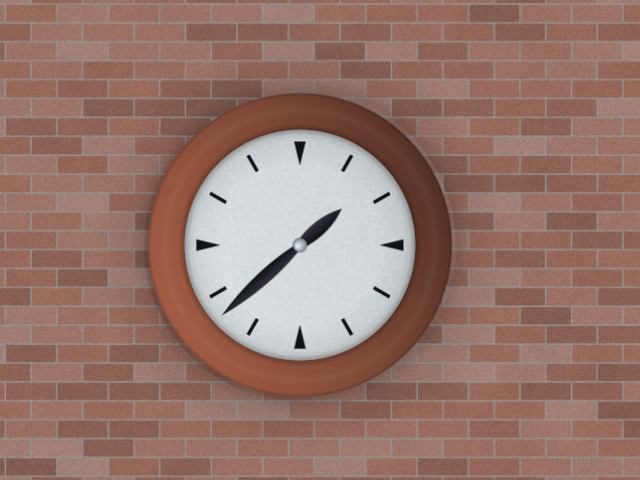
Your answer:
h=1 m=38
